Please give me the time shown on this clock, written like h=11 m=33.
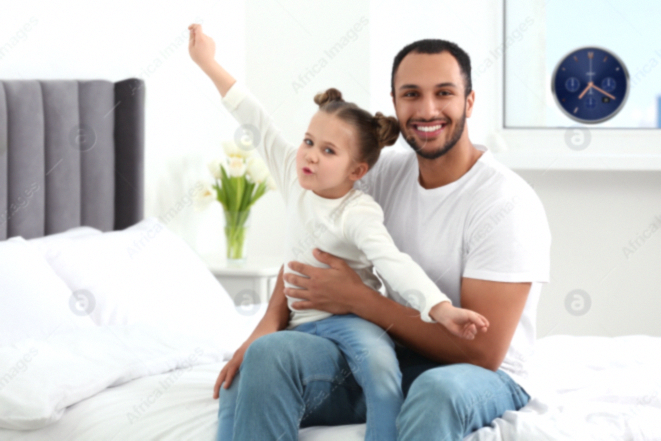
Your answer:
h=7 m=20
